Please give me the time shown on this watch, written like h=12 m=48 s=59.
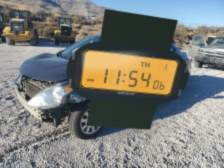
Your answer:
h=11 m=54 s=6
